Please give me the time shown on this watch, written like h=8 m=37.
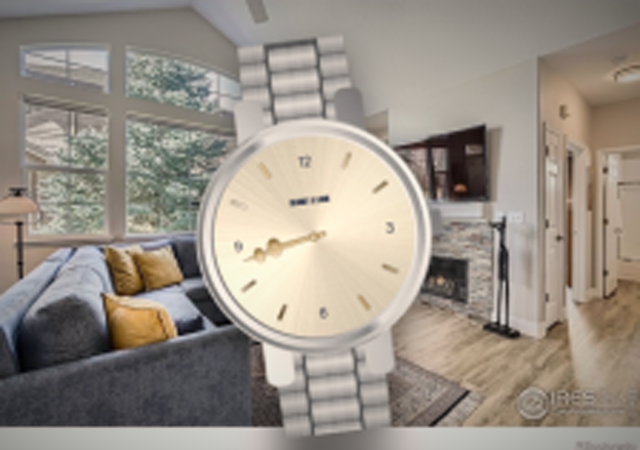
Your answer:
h=8 m=43
